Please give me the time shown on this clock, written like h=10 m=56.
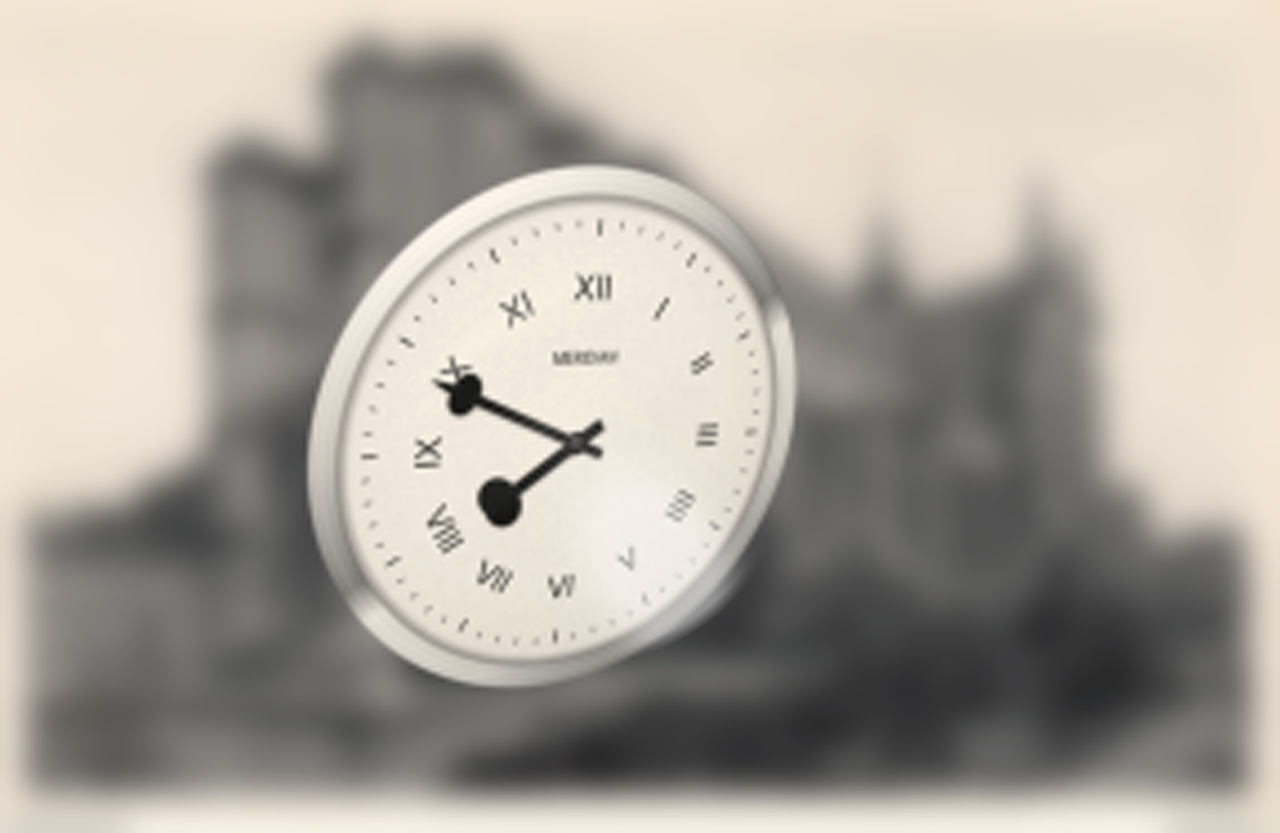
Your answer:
h=7 m=49
